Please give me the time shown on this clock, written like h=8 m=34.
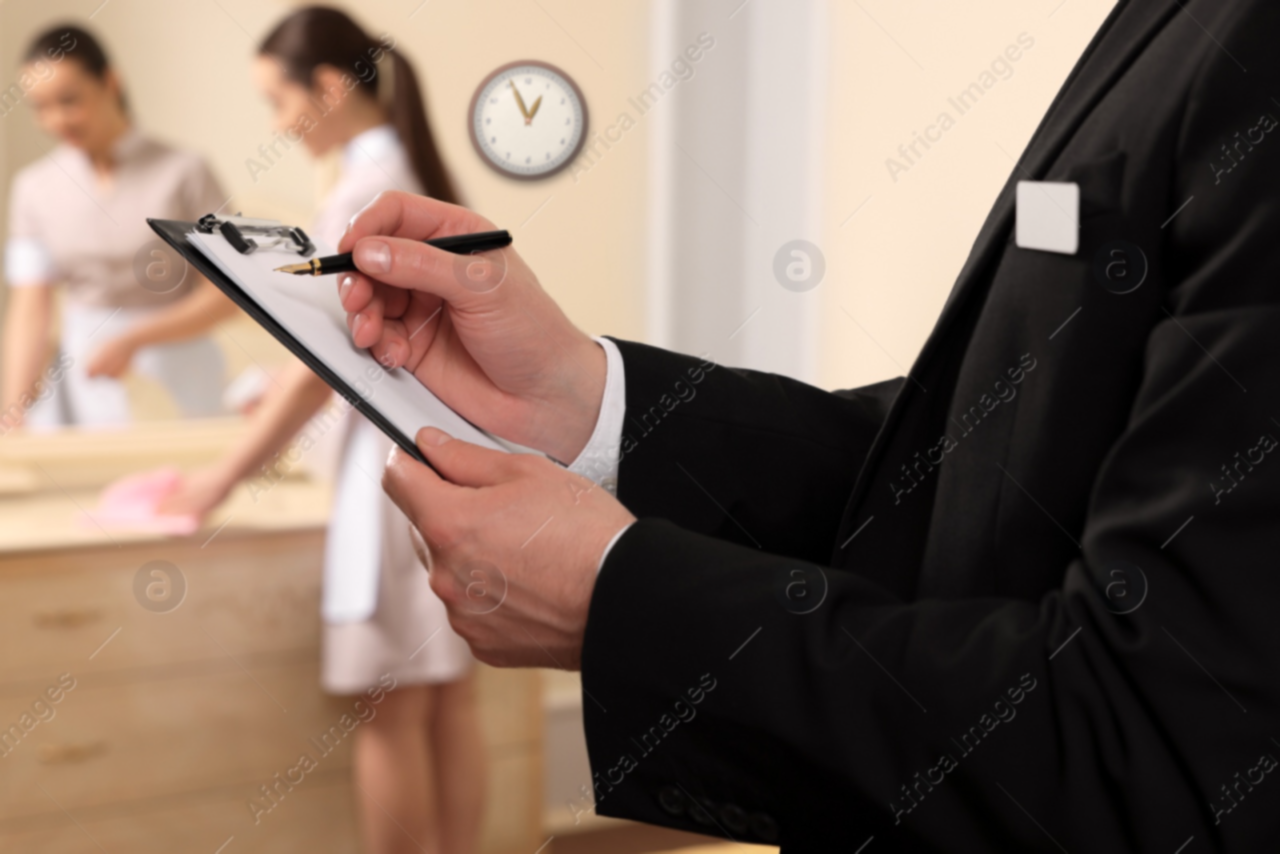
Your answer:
h=12 m=56
